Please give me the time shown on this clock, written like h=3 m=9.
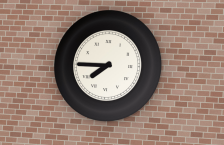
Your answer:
h=7 m=45
